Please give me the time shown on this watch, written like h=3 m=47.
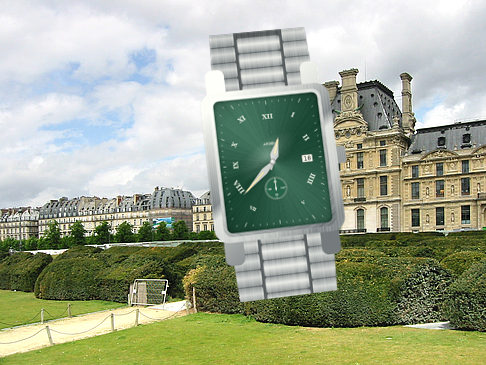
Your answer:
h=12 m=38
